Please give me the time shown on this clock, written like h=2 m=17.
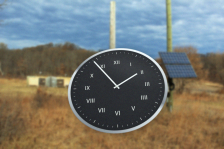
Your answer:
h=1 m=54
